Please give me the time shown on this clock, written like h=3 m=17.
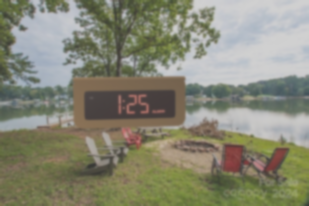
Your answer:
h=1 m=25
